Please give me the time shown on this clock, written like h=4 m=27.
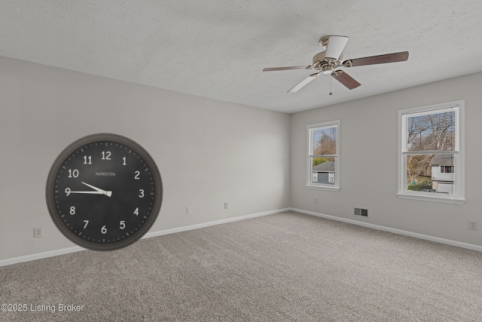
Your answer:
h=9 m=45
